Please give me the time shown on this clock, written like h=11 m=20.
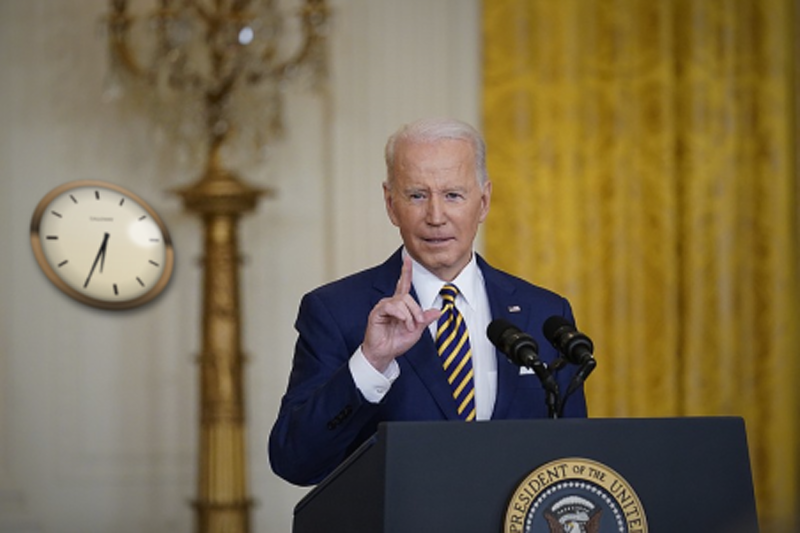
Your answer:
h=6 m=35
